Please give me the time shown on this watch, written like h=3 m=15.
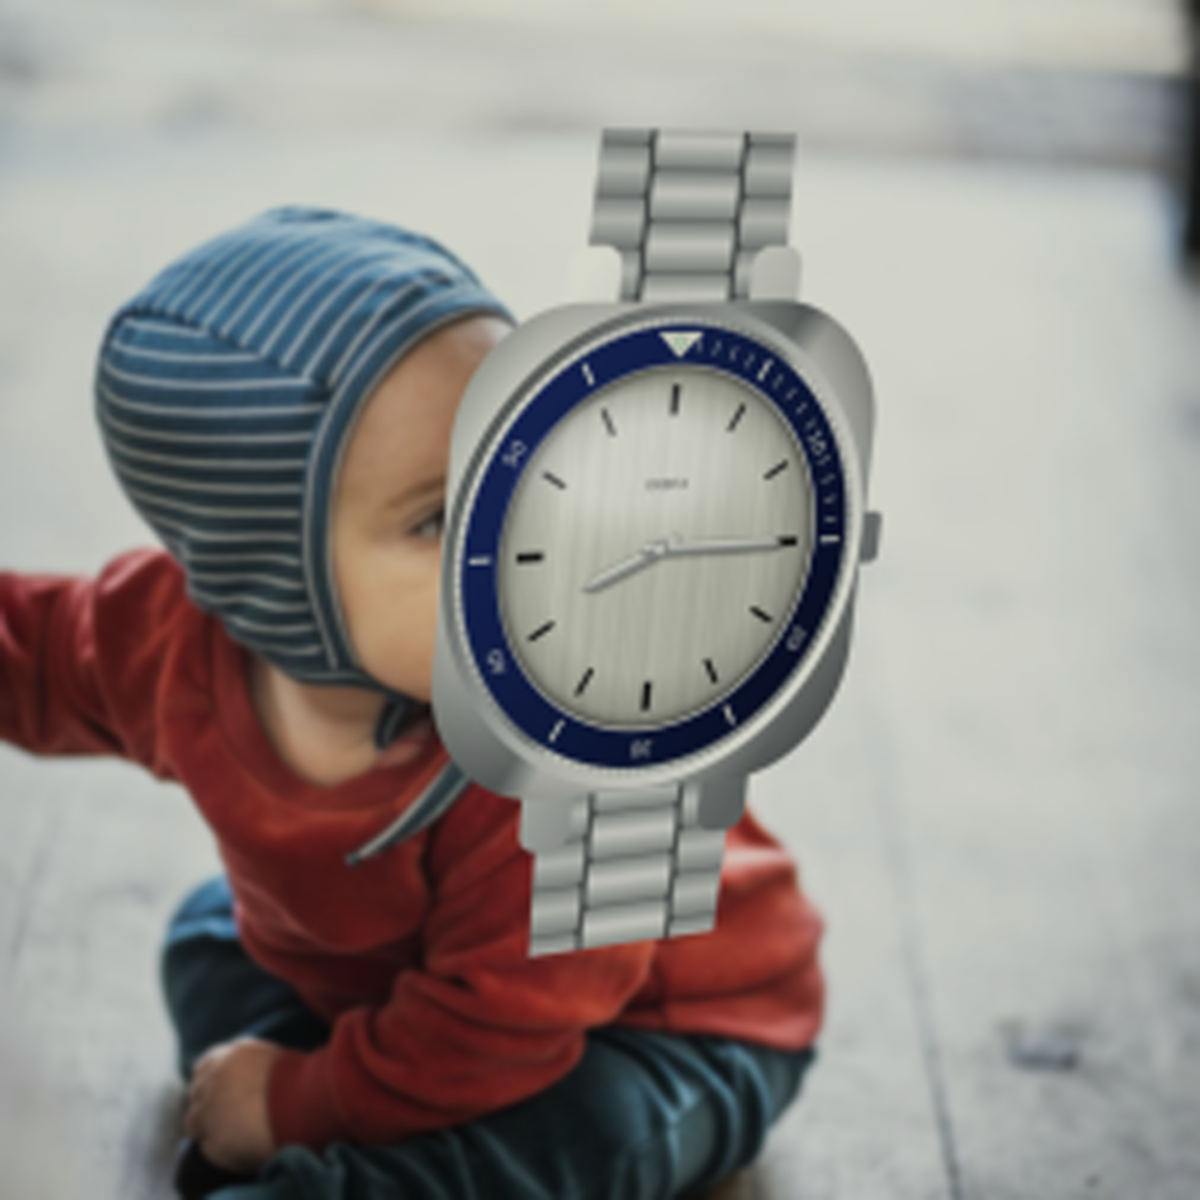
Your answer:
h=8 m=15
